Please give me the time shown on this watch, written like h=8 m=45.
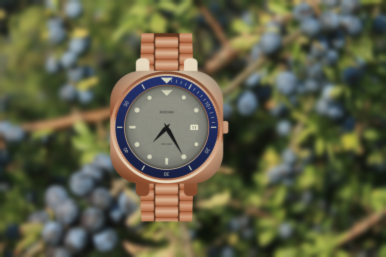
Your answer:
h=7 m=25
